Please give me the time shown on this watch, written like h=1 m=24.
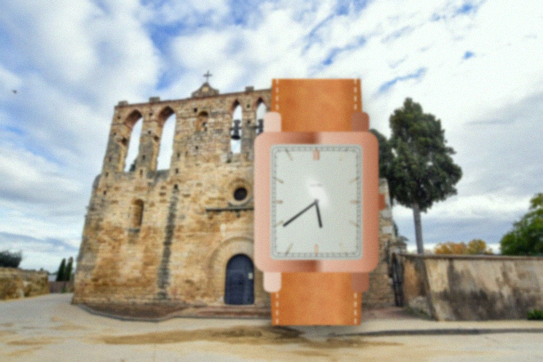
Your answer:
h=5 m=39
